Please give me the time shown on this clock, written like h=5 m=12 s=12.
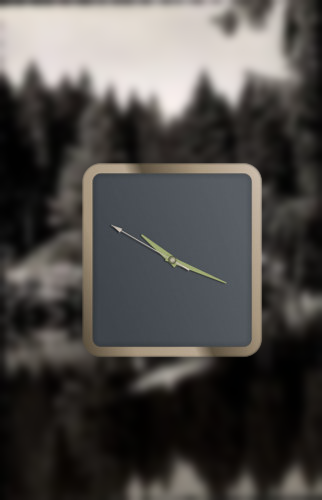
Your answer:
h=10 m=18 s=50
